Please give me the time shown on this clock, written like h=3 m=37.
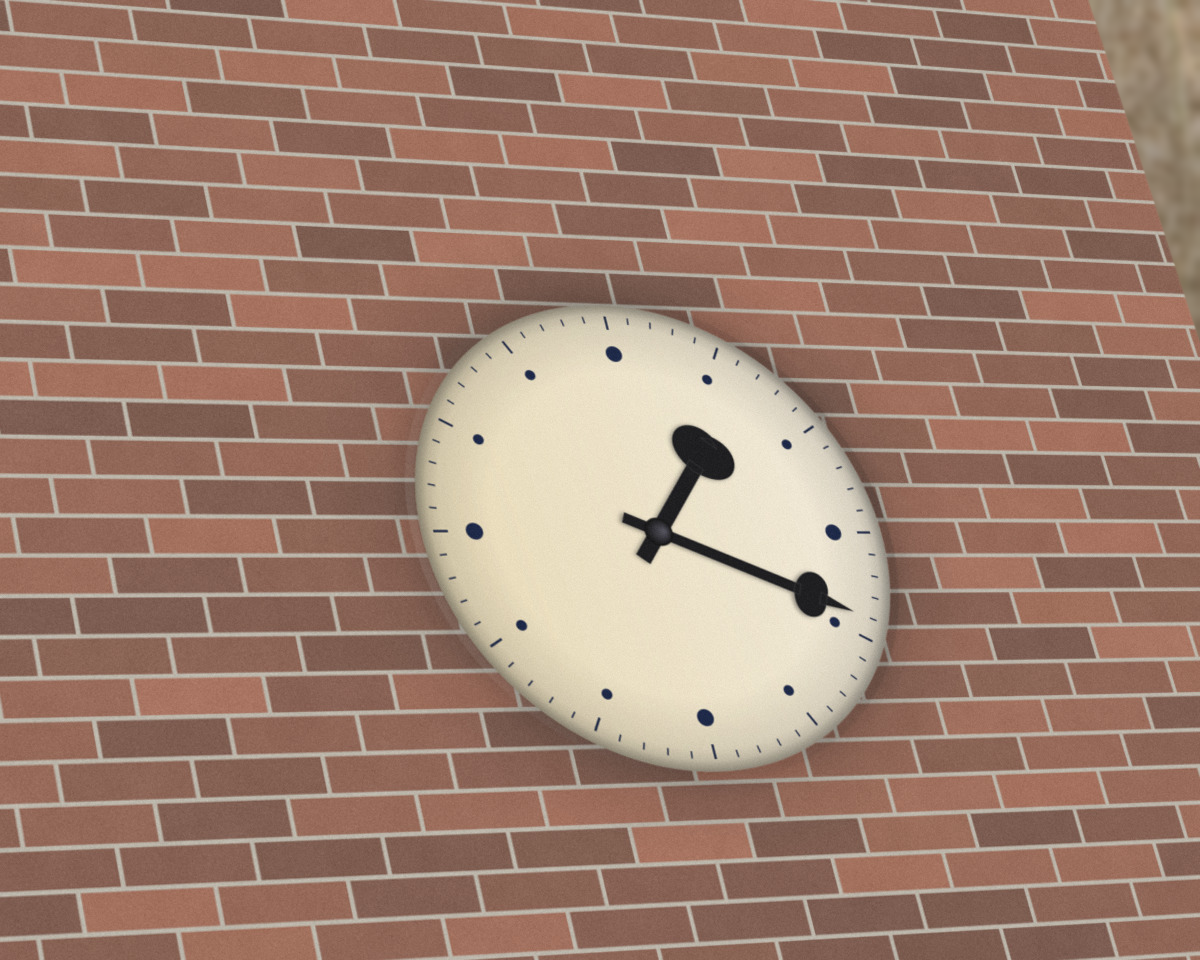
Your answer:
h=1 m=19
